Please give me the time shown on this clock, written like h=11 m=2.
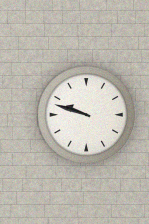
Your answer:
h=9 m=48
